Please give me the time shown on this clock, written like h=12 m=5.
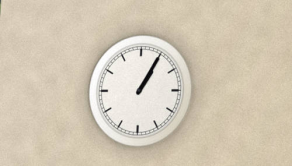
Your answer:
h=1 m=5
